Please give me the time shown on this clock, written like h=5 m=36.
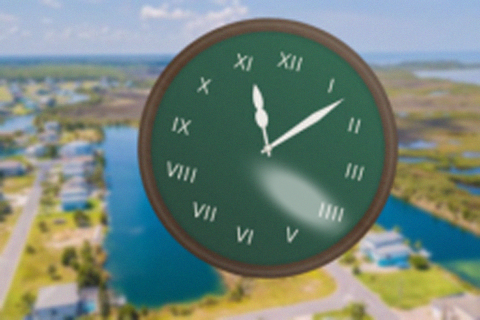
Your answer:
h=11 m=7
